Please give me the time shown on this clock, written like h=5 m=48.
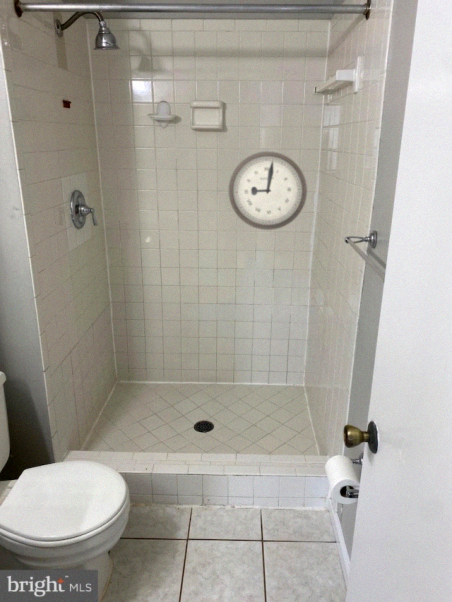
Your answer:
h=9 m=2
